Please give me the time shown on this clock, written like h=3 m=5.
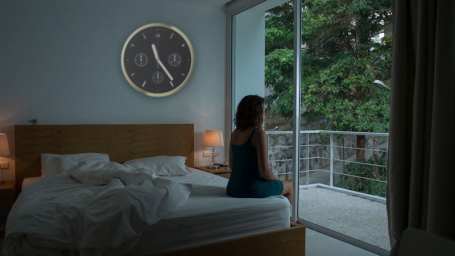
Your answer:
h=11 m=24
